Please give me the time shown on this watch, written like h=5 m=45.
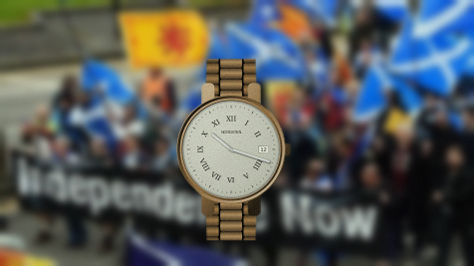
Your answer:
h=10 m=18
